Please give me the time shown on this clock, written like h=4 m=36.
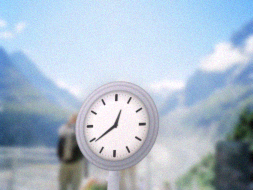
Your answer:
h=12 m=39
